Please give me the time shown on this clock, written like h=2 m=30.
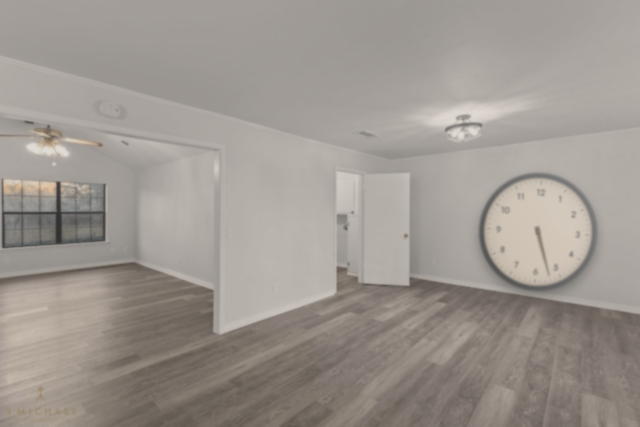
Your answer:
h=5 m=27
